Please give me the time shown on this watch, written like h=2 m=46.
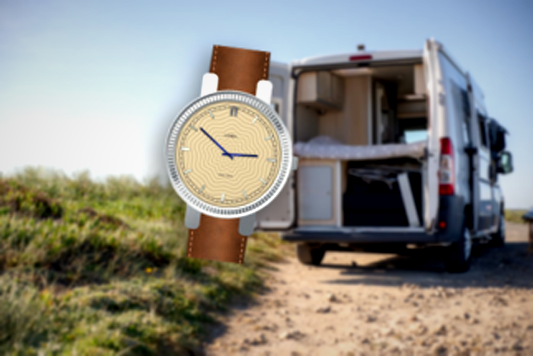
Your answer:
h=2 m=51
